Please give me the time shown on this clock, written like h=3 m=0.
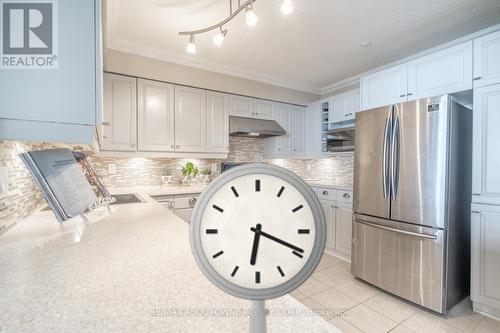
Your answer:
h=6 m=19
